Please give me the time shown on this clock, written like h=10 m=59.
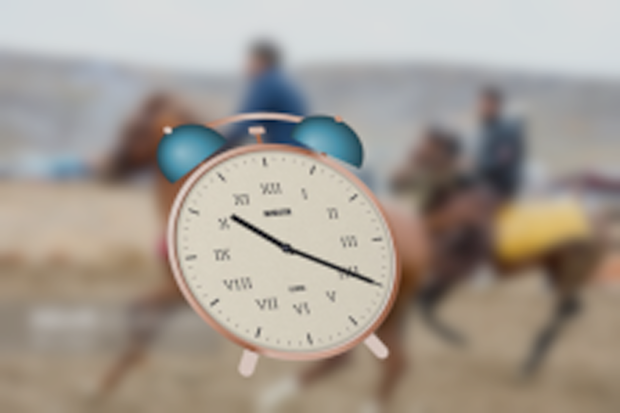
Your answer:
h=10 m=20
